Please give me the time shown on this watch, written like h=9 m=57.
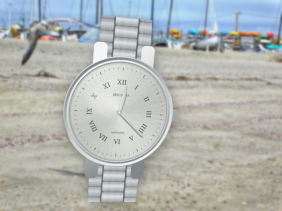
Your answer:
h=12 m=22
